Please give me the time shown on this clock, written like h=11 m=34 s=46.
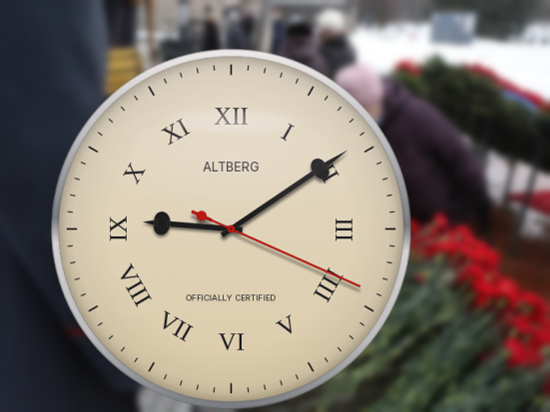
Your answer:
h=9 m=9 s=19
